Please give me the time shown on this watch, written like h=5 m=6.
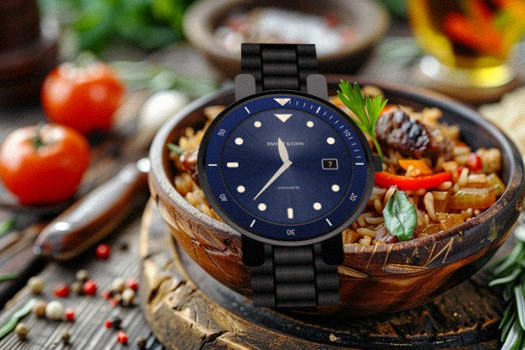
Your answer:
h=11 m=37
